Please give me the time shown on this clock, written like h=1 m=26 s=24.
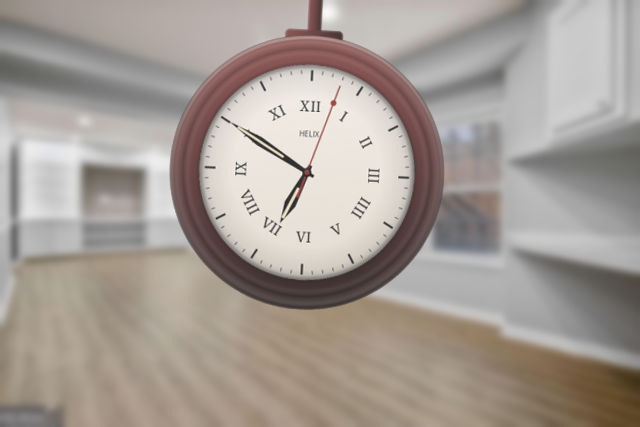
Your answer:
h=6 m=50 s=3
